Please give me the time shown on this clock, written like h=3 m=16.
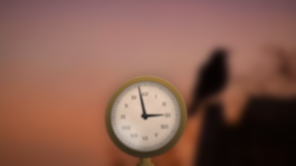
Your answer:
h=2 m=58
